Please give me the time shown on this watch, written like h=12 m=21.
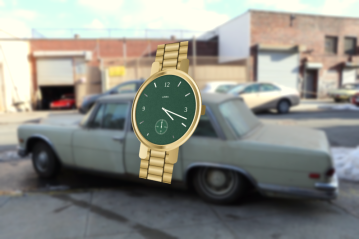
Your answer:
h=4 m=18
